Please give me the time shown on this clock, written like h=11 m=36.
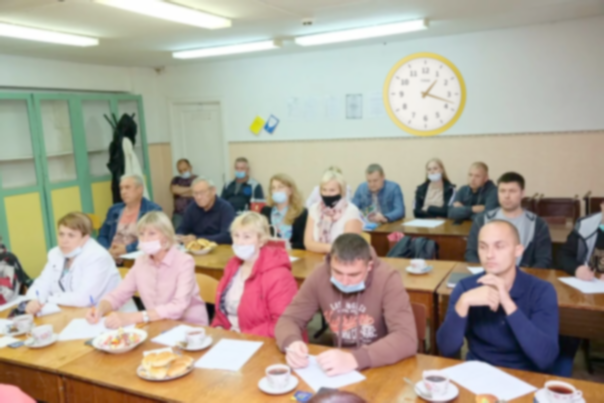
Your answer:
h=1 m=18
